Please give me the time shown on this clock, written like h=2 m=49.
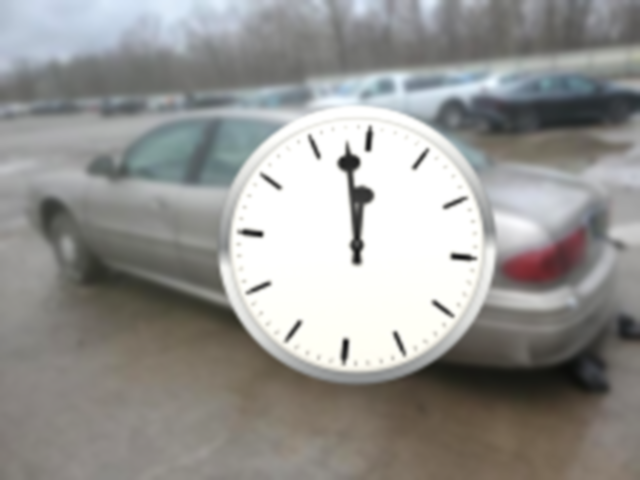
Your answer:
h=11 m=58
